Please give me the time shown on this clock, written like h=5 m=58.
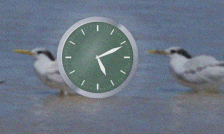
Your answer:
h=5 m=11
